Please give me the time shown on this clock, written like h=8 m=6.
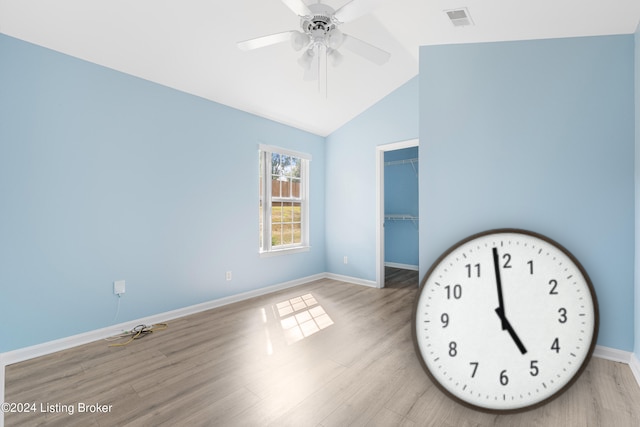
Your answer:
h=4 m=59
